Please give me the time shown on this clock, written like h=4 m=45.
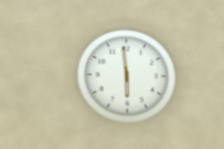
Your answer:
h=5 m=59
